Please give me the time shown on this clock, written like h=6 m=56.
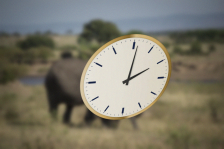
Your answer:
h=2 m=1
